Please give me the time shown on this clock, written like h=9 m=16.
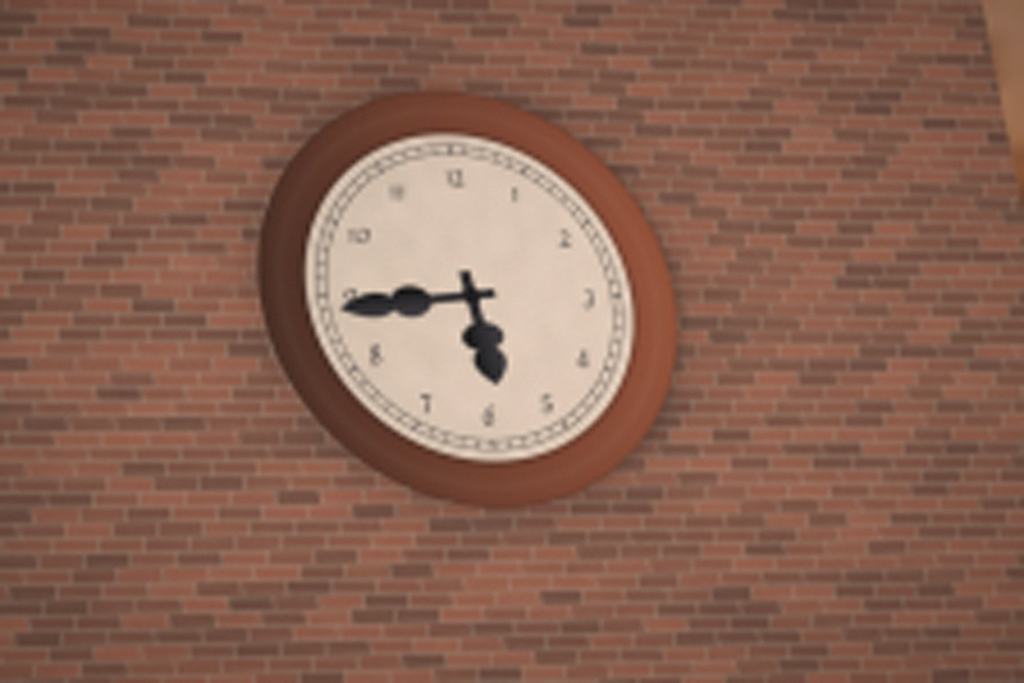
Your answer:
h=5 m=44
